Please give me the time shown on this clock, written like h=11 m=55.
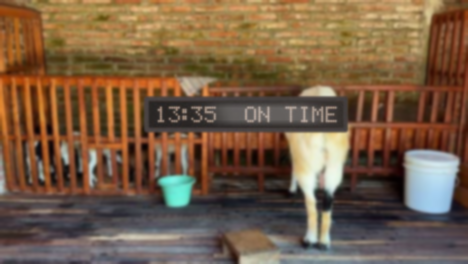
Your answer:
h=13 m=35
